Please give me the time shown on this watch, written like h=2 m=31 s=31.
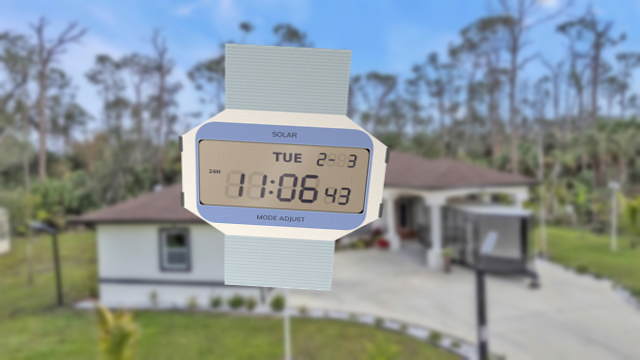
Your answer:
h=11 m=6 s=43
